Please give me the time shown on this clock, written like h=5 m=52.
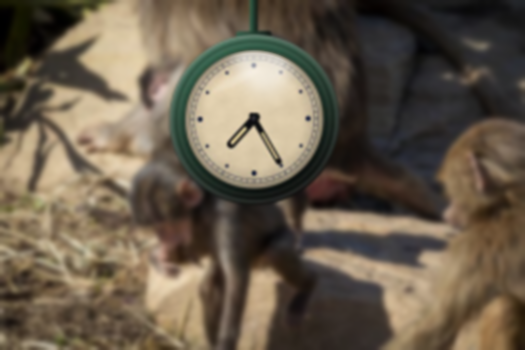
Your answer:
h=7 m=25
